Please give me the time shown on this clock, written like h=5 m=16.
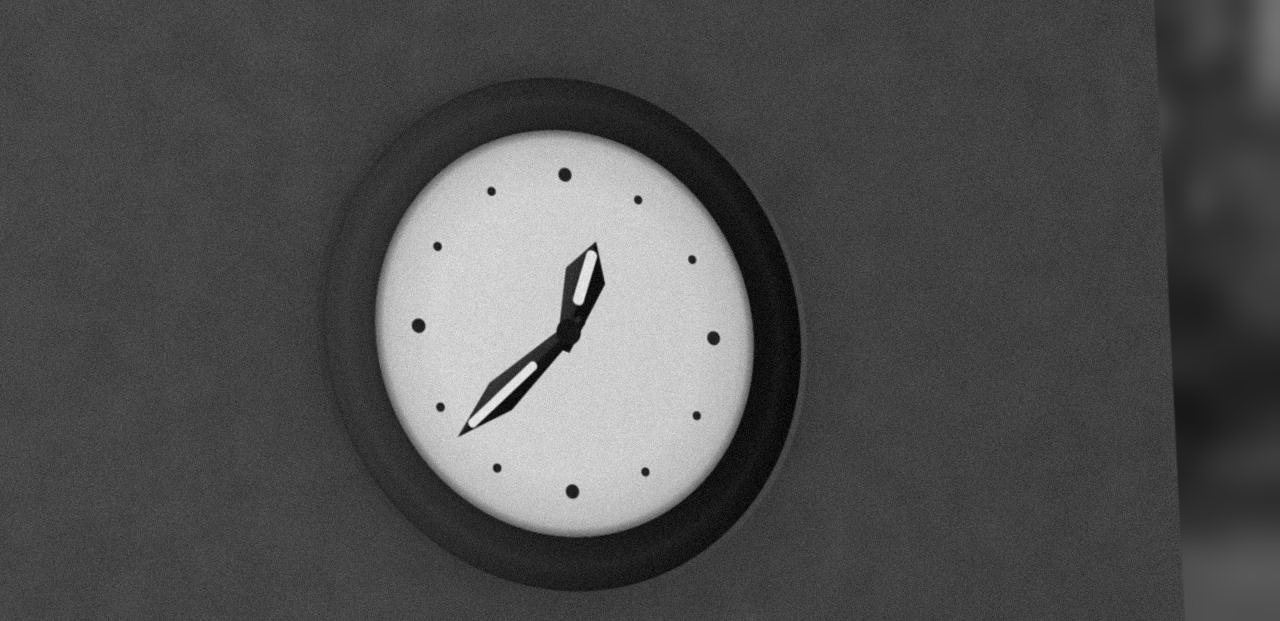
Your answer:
h=12 m=38
